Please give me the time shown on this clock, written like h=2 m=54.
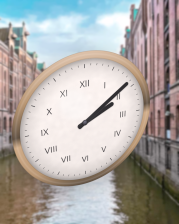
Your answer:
h=2 m=9
